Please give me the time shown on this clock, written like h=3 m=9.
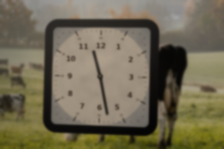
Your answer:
h=11 m=28
